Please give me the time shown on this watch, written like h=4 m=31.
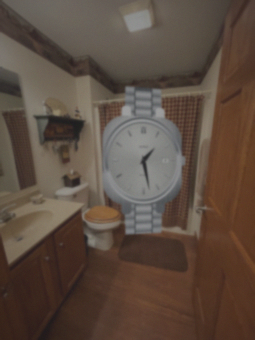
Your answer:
h=1 m=28
